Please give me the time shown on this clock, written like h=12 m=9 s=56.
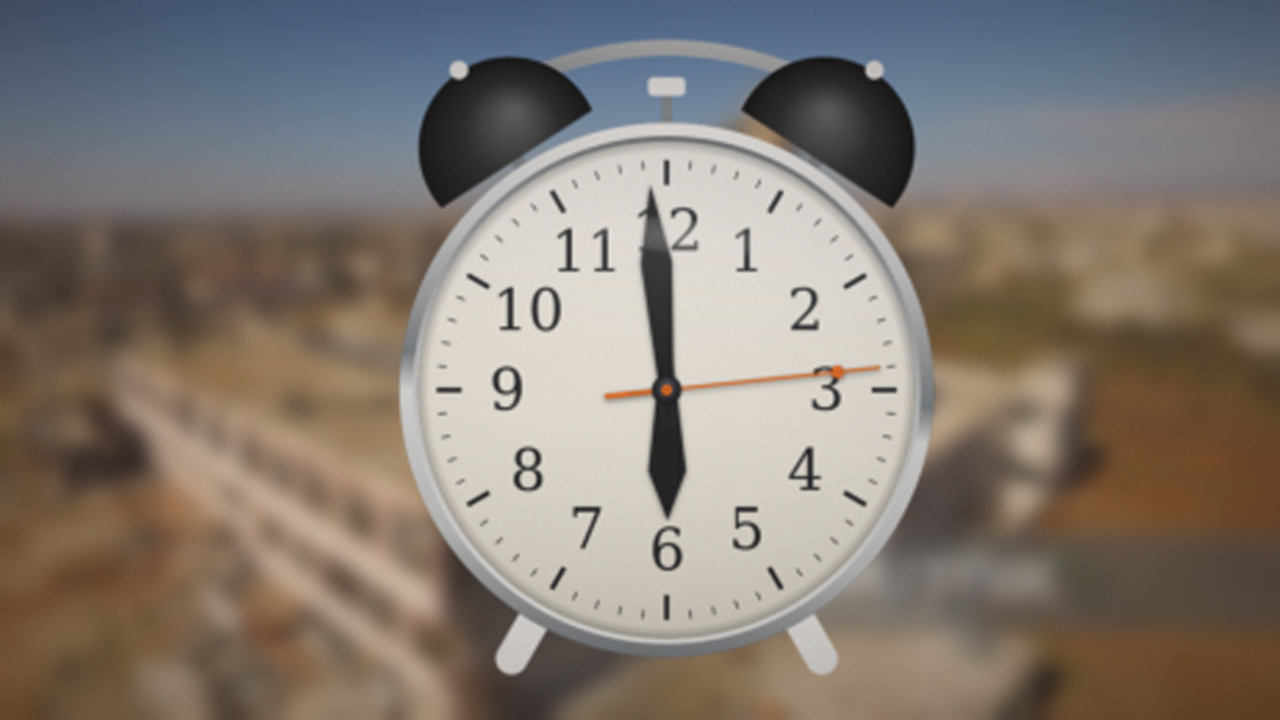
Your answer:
h=5 m=59 s=14
